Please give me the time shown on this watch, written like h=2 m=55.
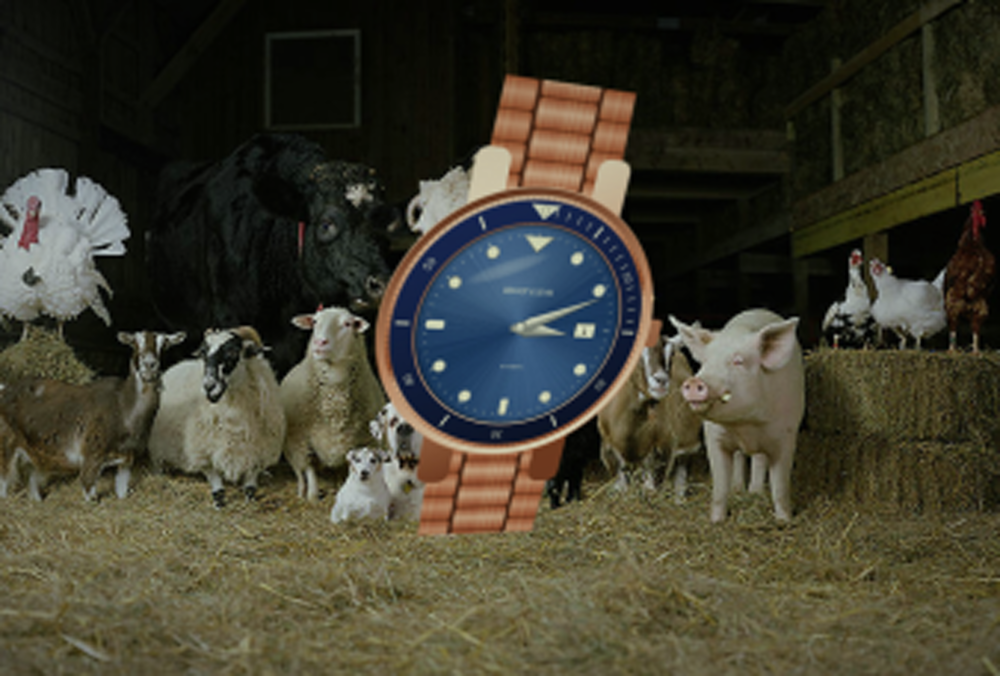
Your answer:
h=3 m=11
